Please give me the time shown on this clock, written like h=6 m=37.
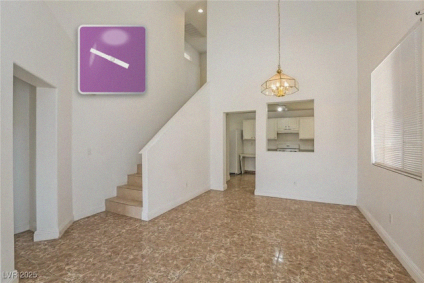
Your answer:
h=3 m=49
